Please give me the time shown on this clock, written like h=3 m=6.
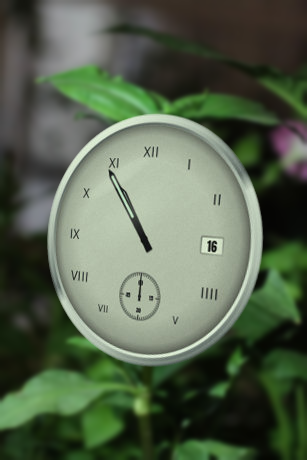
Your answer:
h=10 m=54
